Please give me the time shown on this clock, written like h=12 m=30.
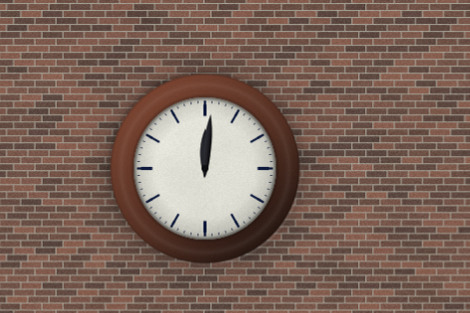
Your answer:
h=12 m=1
